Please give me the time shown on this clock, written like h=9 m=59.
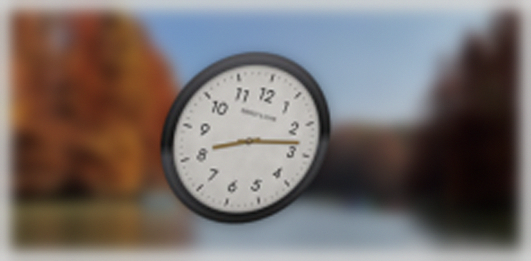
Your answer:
h=8 m=13
